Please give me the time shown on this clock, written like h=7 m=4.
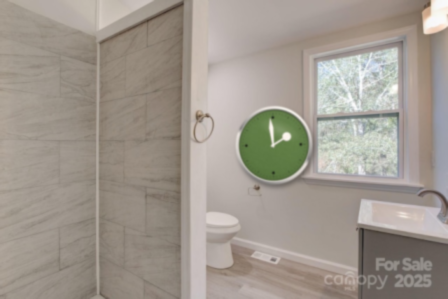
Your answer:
h=1 m=59
